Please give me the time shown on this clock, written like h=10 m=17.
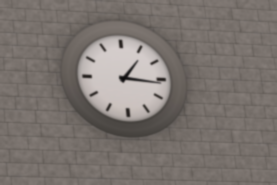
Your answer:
h=1 m=16
